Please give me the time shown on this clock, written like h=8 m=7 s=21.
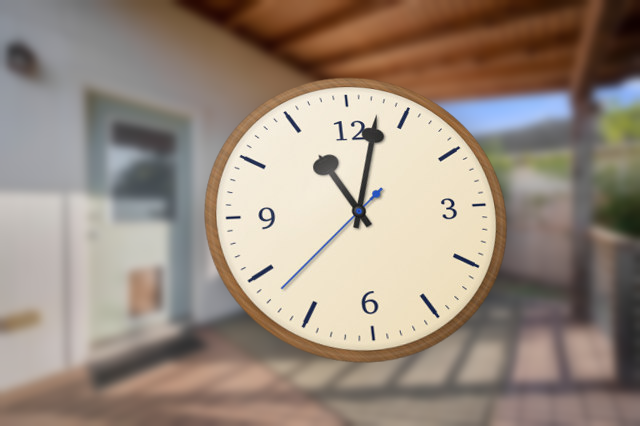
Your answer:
h=11 m=2 s=38
